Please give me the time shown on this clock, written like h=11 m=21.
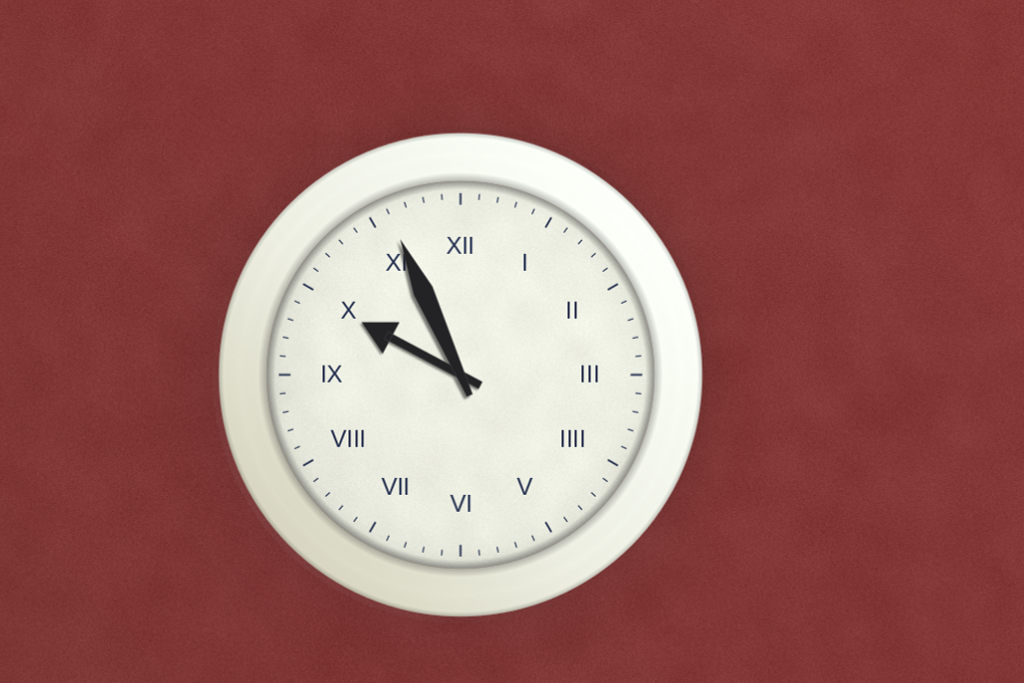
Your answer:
h=9 m=56
